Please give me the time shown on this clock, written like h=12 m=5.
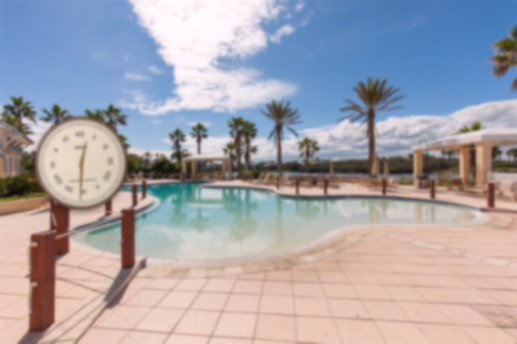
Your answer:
h=12 m=31
